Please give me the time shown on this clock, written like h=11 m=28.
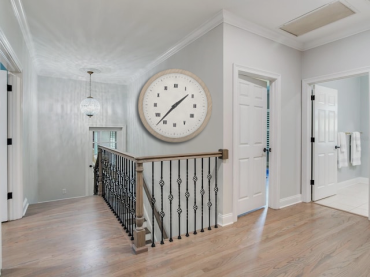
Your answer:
h=1 m=37
